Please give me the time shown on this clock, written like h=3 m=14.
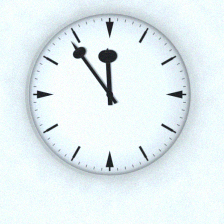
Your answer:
h=11 m=54
